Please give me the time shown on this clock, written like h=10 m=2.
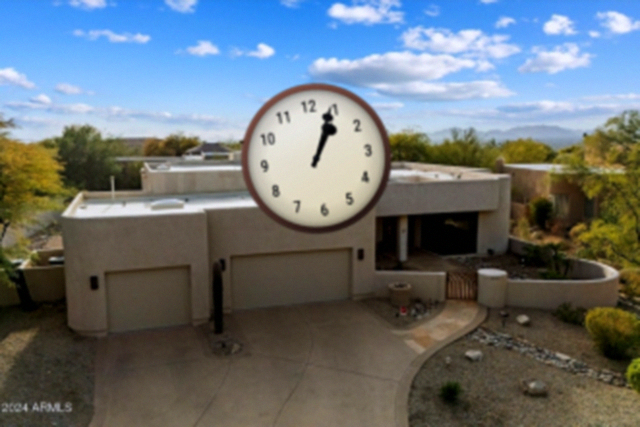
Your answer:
h=1 m=4
